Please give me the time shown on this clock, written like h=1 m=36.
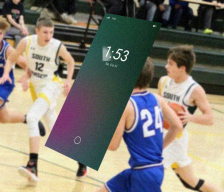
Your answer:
h=1 m=53
